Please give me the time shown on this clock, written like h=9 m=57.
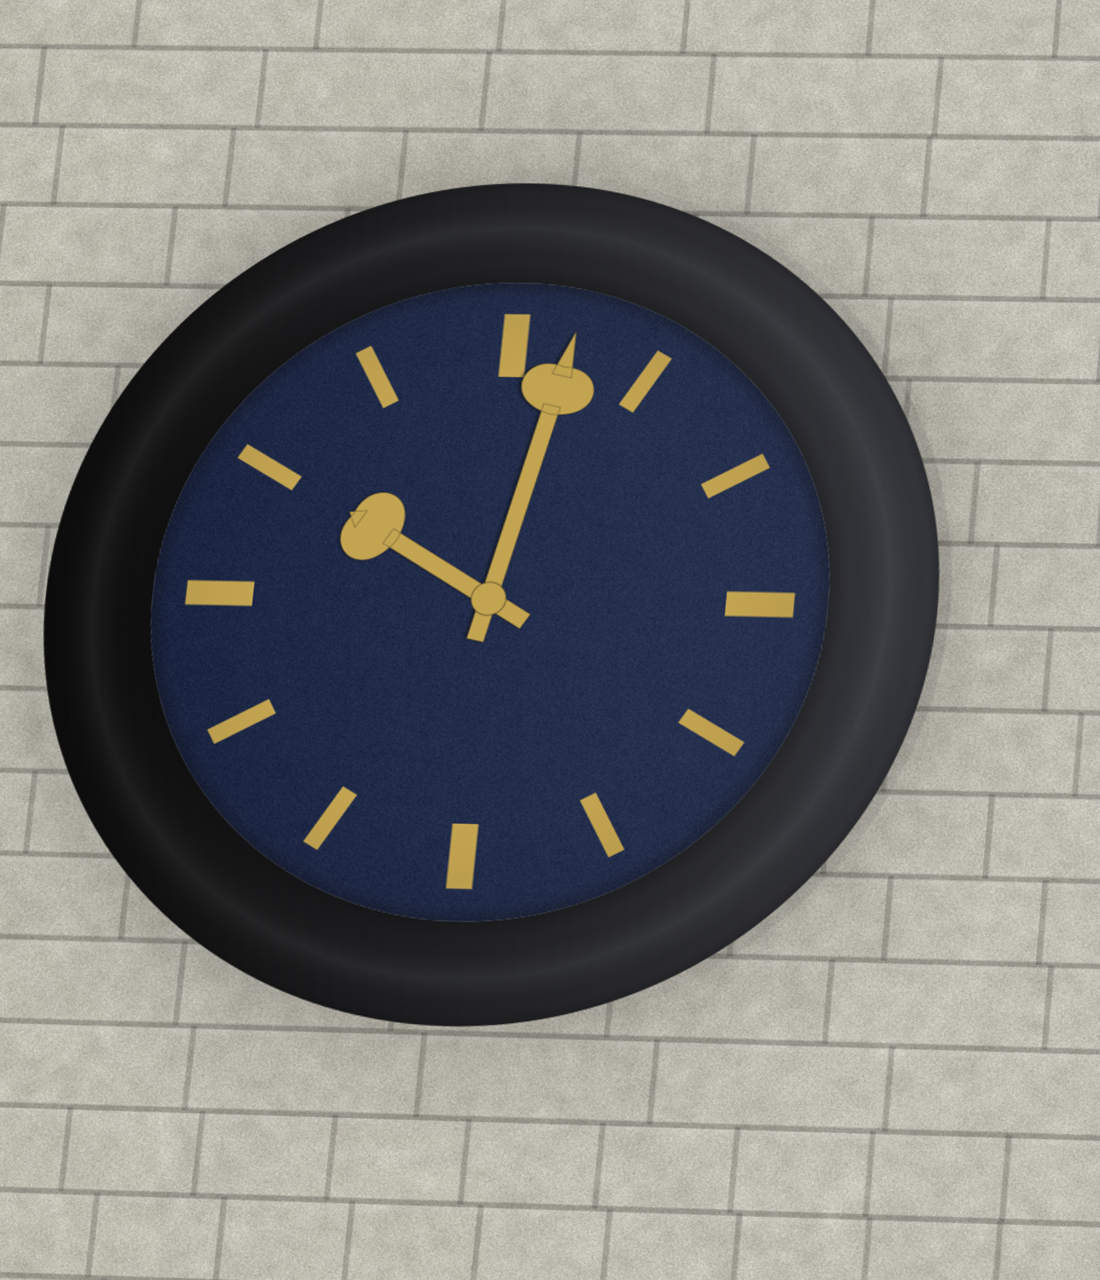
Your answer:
h=10 m=2
